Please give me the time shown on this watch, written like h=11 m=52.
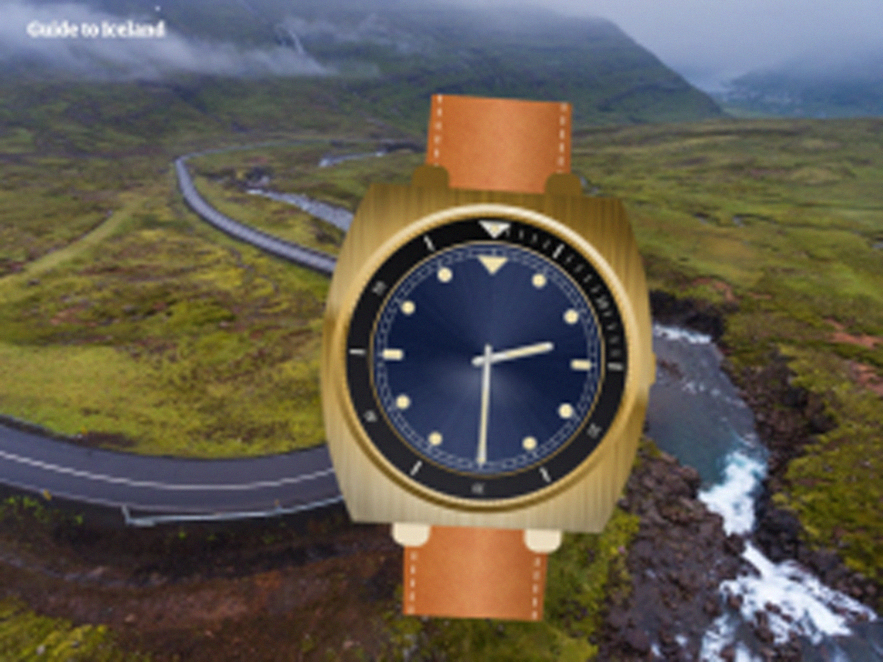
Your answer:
h=2 m=30
